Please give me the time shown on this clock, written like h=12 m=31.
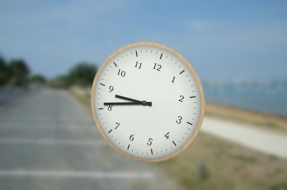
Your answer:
h=8 m=41
